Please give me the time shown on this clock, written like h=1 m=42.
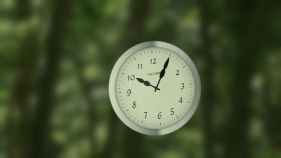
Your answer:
h=10 m=5
